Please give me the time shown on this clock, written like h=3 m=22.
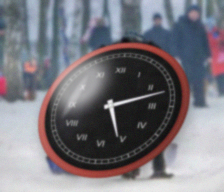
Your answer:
h=5 m=12
